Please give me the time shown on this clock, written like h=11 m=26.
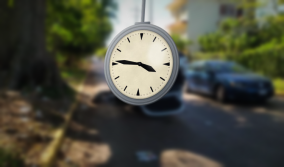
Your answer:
h=3 m=46
